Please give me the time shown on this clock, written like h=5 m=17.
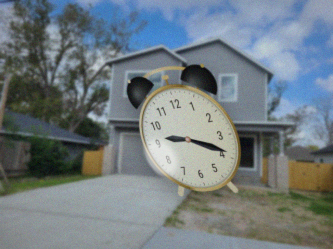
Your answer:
h=9 m=19
